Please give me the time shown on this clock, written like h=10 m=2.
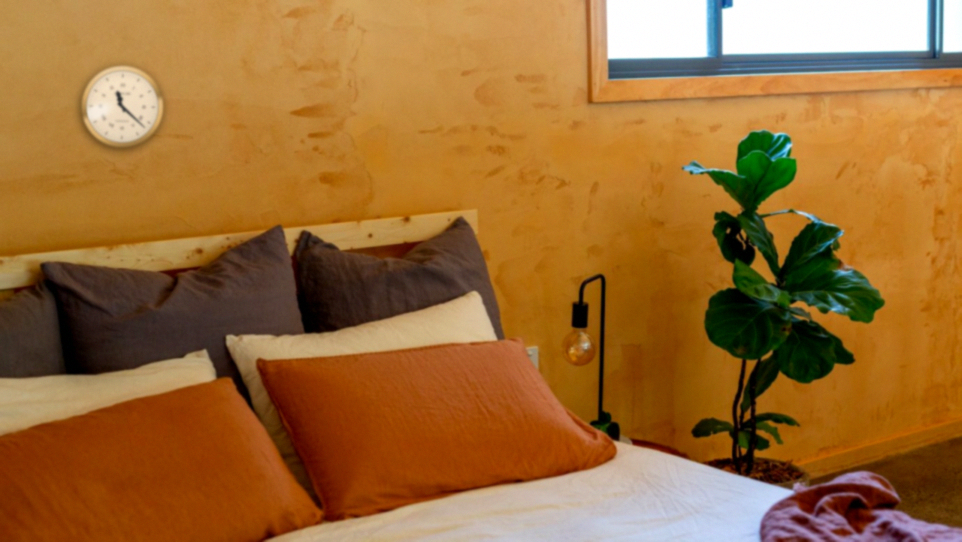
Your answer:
h=11 m=22
